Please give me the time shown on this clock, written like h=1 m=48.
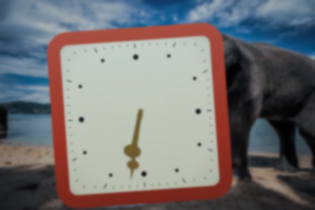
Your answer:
h=6 m=32
